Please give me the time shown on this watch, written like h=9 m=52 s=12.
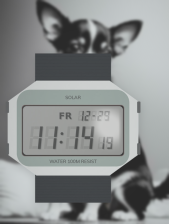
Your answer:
h=11 m=14 s=19
